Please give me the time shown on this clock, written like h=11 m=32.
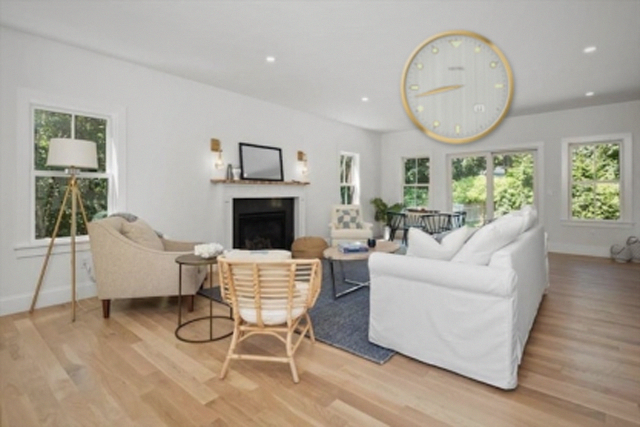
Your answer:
h=8 m=43
